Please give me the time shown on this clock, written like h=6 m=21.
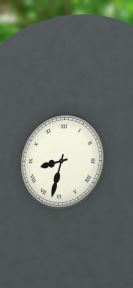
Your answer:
h=8 m=32
